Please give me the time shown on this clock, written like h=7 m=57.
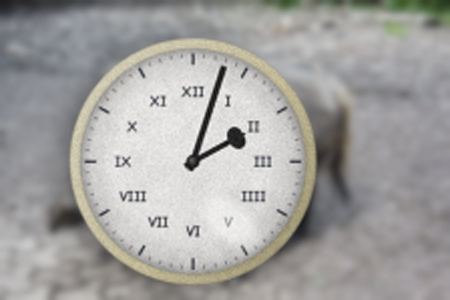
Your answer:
h=2 m=3
